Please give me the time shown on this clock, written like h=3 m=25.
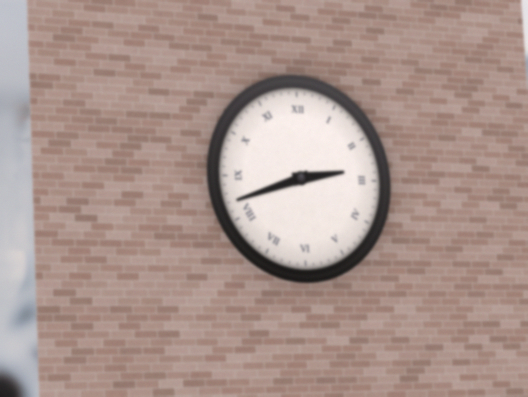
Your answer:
h=2 m=42
